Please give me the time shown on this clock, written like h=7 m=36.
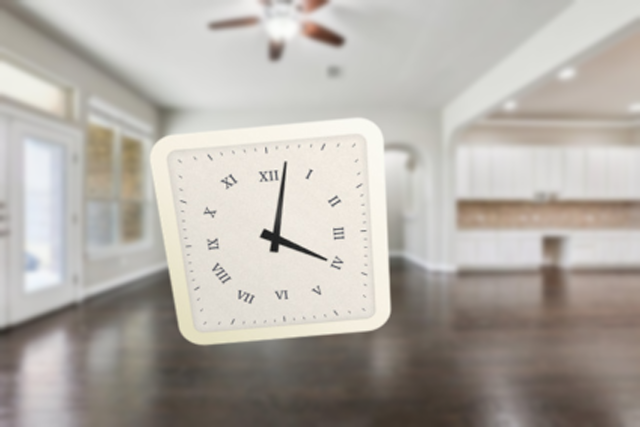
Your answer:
h=4 m=2
